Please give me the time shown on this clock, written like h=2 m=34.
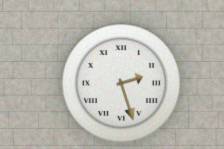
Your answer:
h=2 m=27
